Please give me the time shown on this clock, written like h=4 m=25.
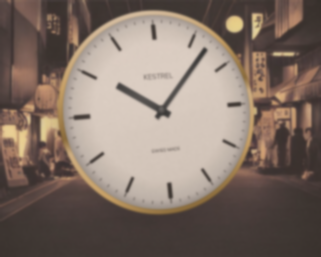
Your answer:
h=10 m=7
